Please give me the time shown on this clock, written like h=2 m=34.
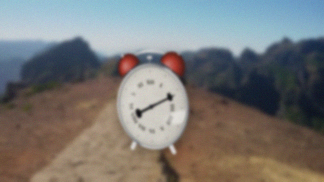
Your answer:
h=8 m=11
